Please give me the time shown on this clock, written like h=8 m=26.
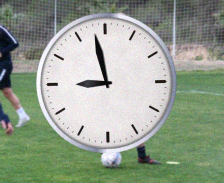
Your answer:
h=8 m=58
